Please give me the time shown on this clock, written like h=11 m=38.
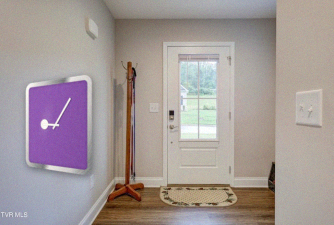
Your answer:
h=9 m=6
